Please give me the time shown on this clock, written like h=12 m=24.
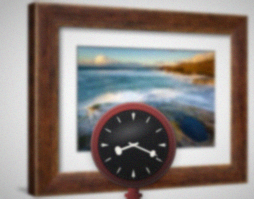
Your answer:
h=8 m=19
